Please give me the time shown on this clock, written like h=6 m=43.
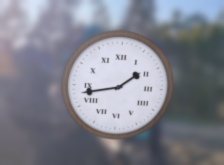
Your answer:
h=1 m=43
